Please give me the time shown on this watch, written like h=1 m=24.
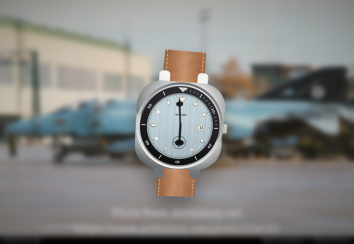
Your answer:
h=5 m=59
